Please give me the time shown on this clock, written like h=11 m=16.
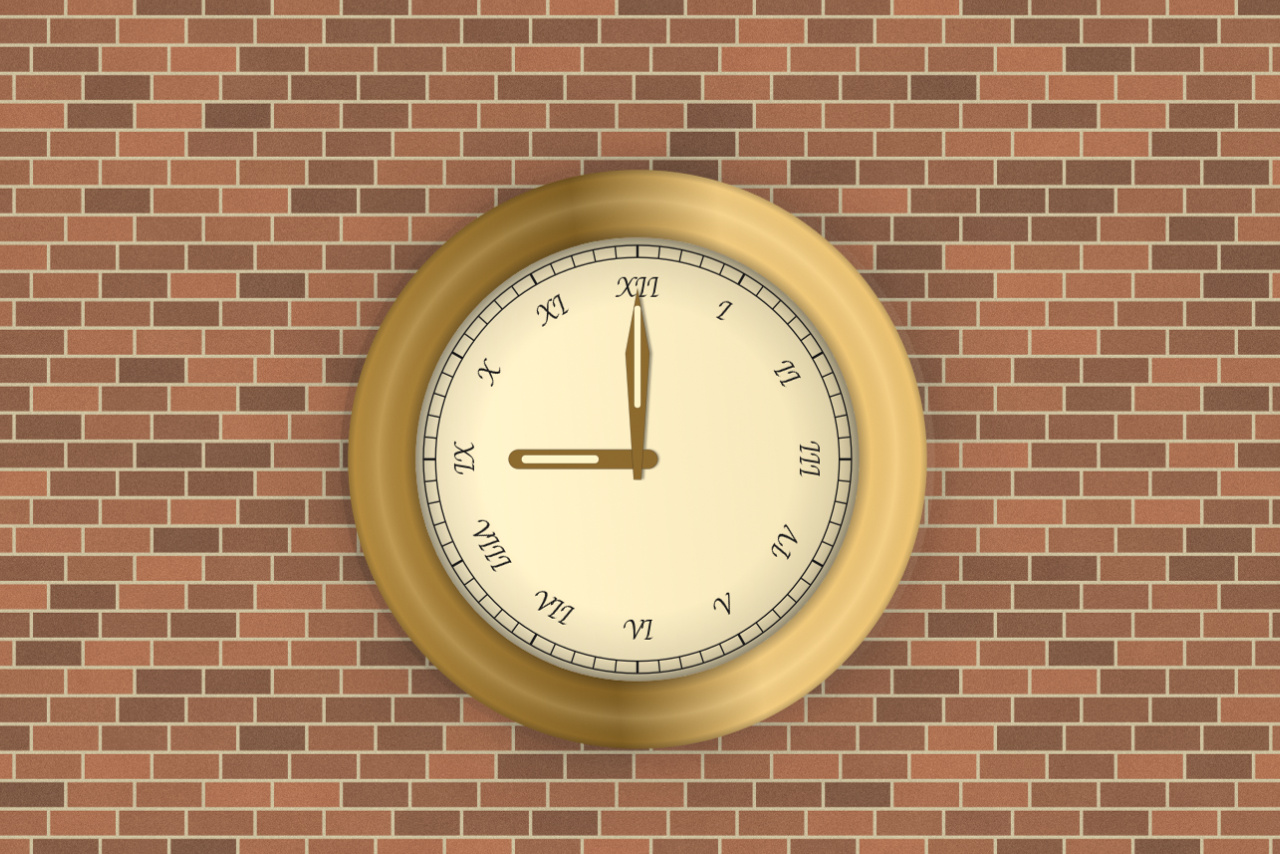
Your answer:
h=9 m=0
